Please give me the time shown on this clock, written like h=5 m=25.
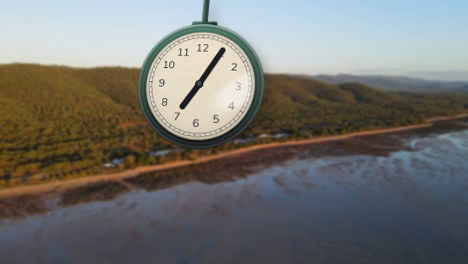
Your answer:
h=7 m=5
